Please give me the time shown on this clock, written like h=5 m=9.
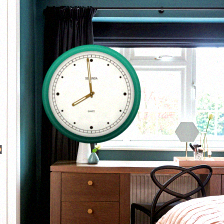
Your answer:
h=7 m=59
